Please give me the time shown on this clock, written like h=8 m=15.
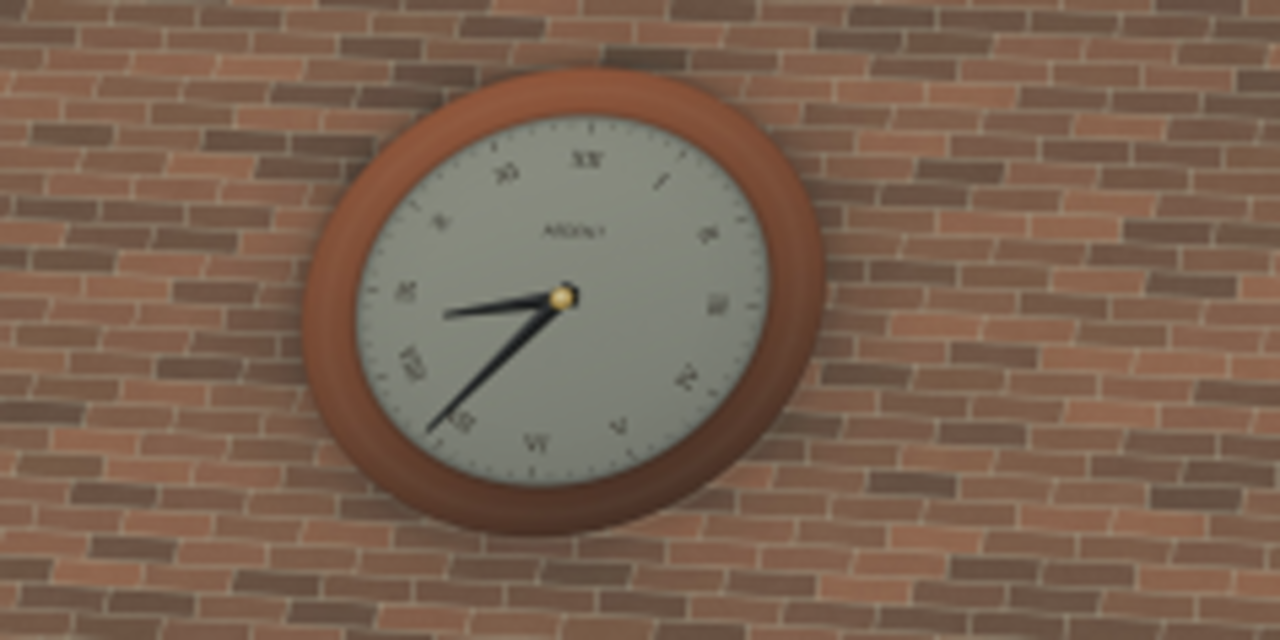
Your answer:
h=8 m=36
